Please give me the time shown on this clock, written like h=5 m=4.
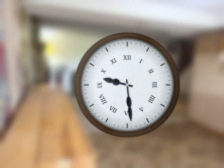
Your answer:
h=9 m=29
